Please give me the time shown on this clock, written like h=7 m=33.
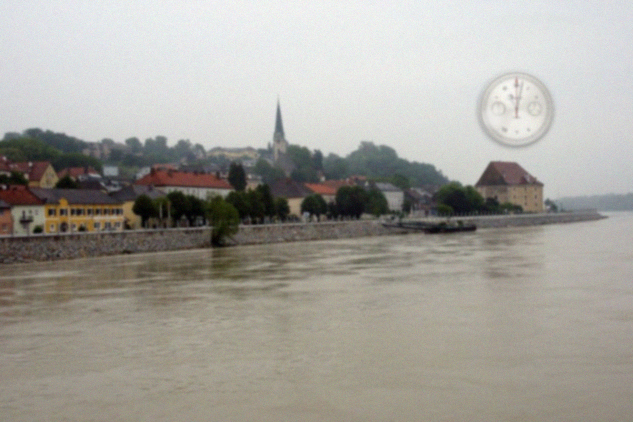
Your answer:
h=11 m=2
